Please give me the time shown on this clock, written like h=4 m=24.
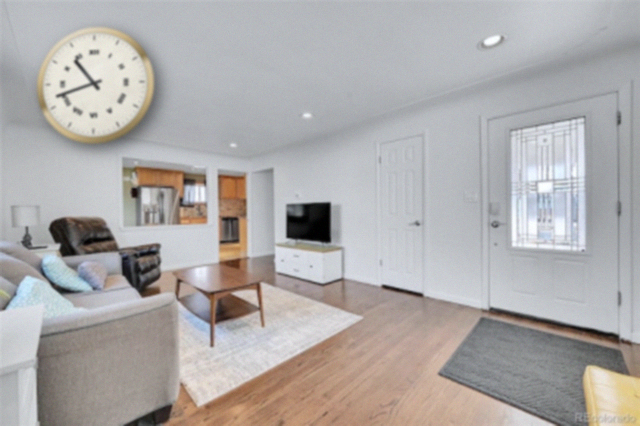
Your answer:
h=10 m=42
